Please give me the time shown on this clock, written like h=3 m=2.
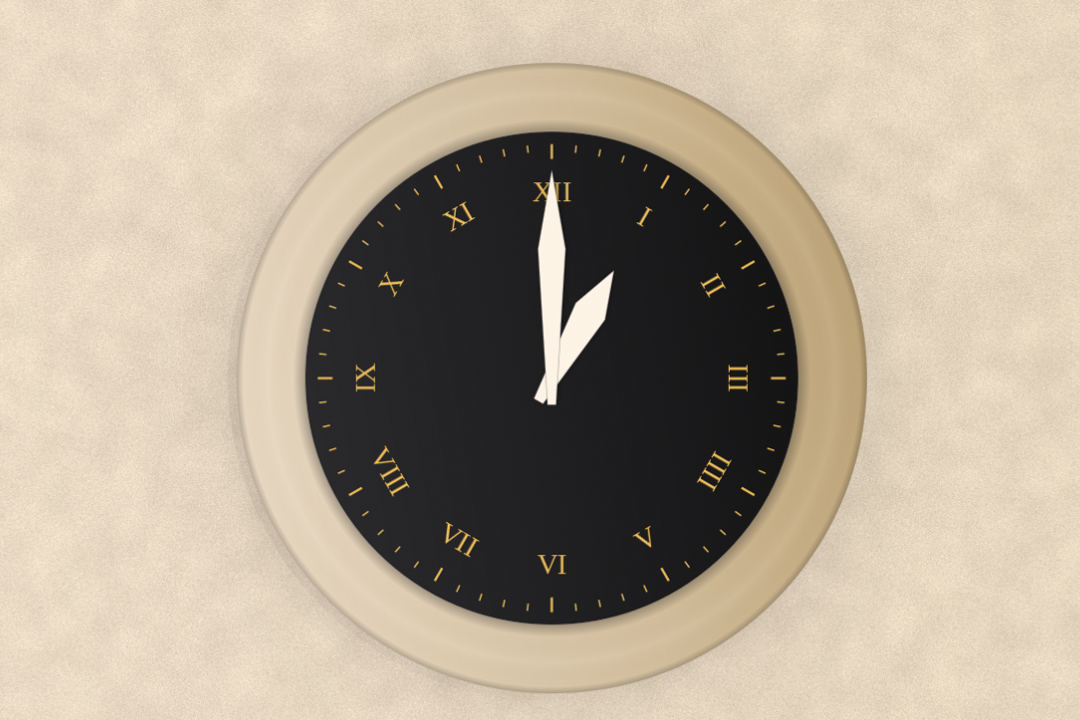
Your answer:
h=1 m=0
